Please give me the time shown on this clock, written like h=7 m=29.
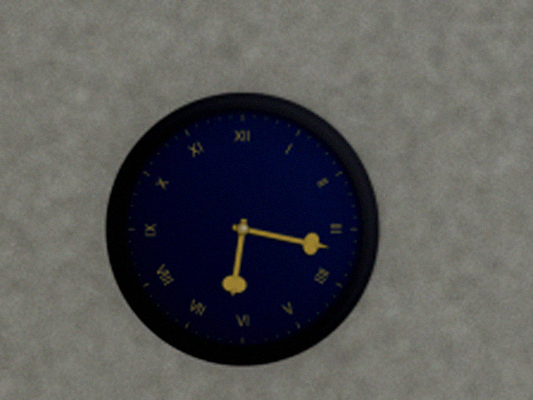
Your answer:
h=6 m=17
